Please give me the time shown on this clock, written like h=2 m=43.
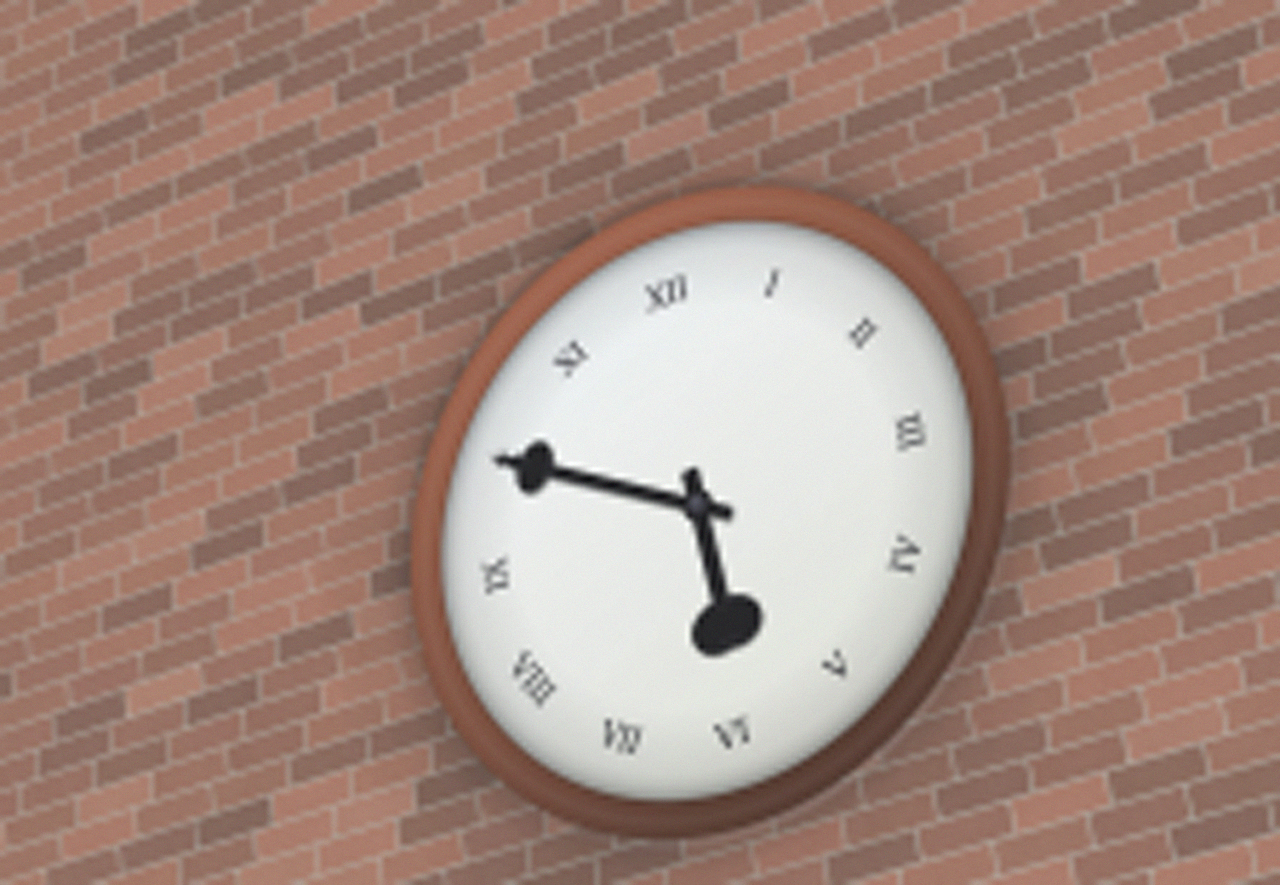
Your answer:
h=5 m=50
